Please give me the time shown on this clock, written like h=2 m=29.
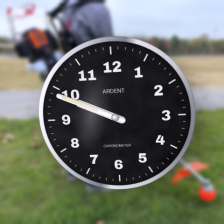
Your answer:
h=9 m=49
